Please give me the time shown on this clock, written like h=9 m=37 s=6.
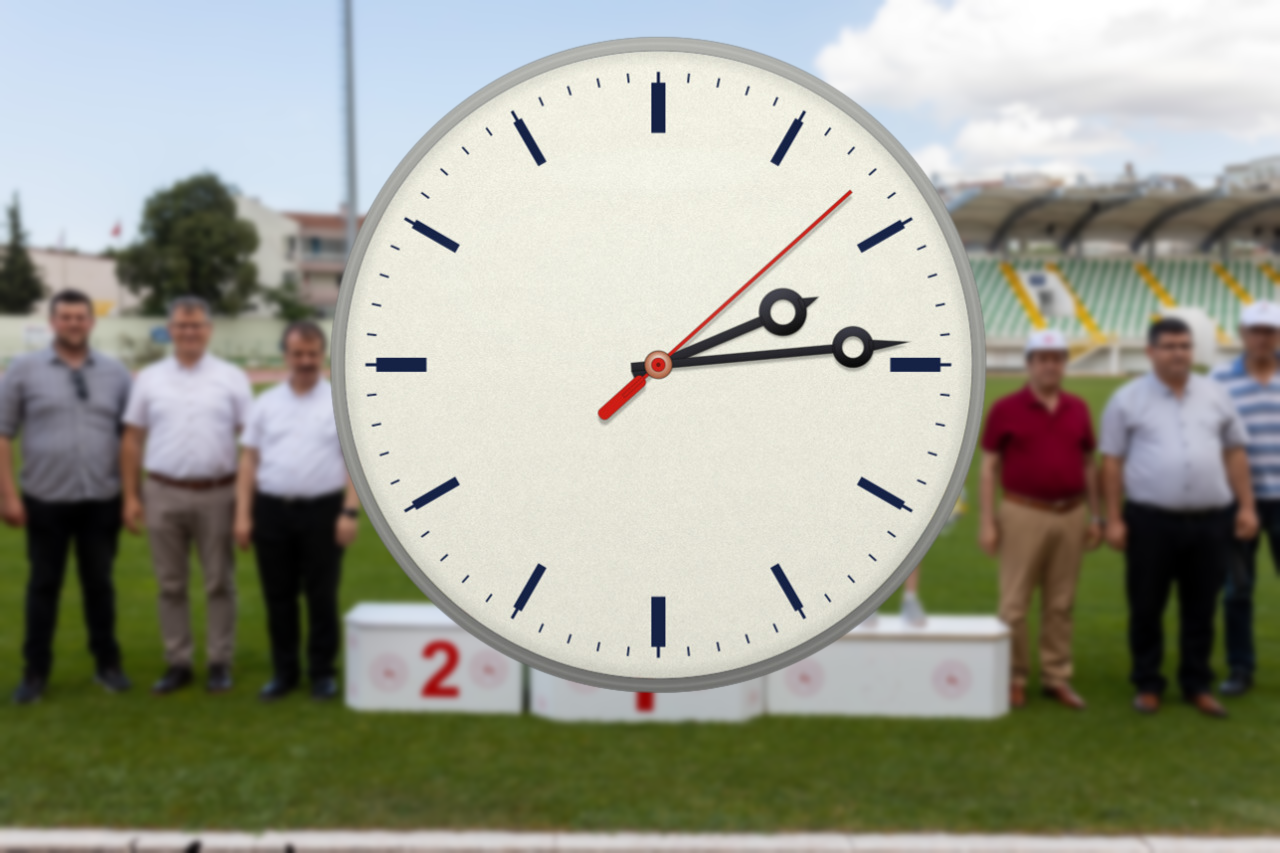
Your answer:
h=2 m=14 s=8
